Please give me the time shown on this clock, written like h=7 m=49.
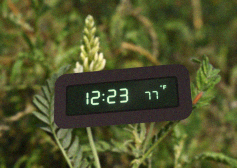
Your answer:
h=12 m=23
